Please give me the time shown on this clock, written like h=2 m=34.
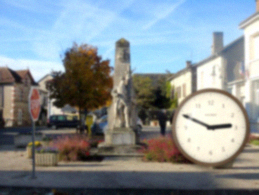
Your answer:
h=2 m=49
